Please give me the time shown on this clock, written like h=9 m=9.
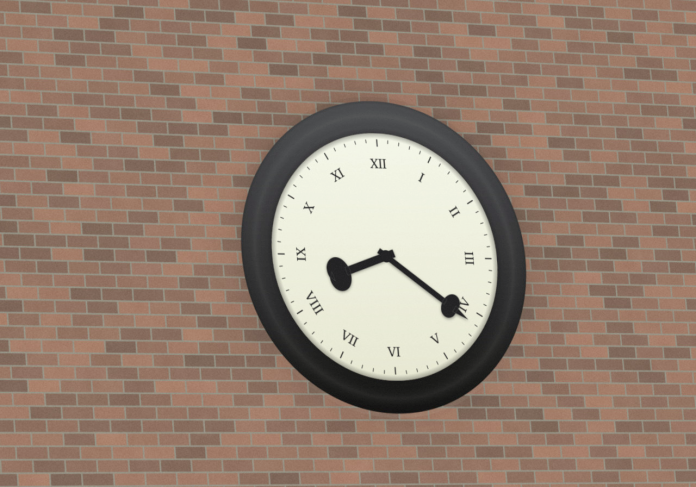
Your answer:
h=8 m=21
